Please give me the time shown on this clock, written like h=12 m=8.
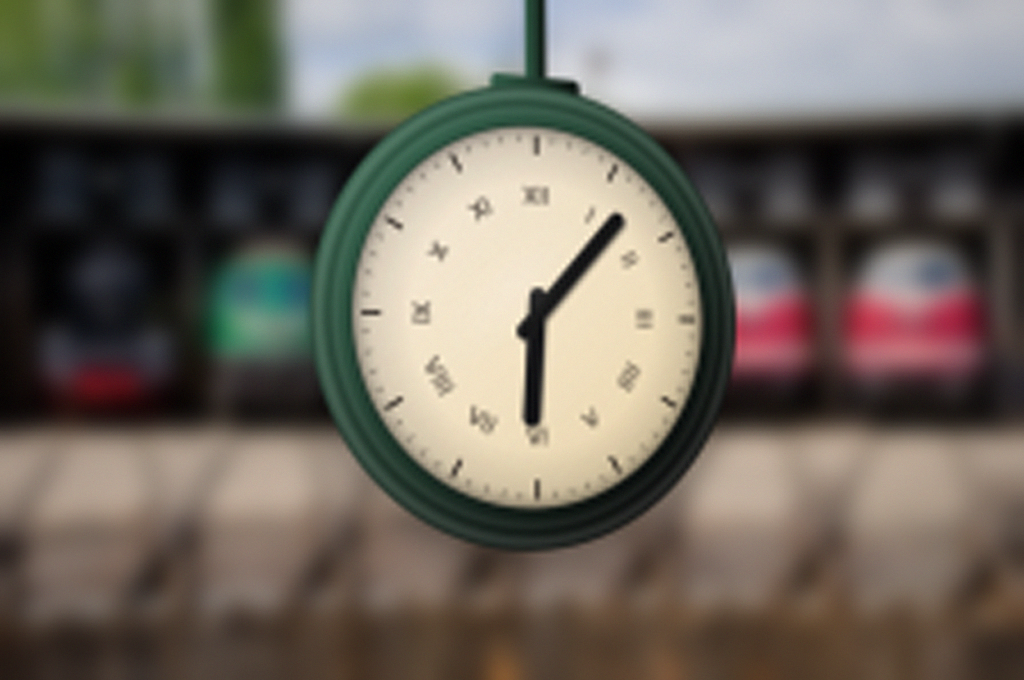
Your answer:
h=6 m=7
